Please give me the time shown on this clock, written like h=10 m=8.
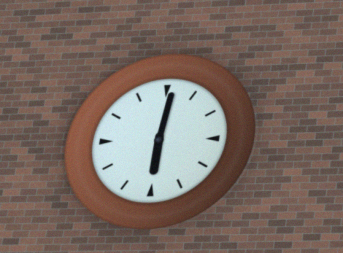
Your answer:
h=6 m=1
